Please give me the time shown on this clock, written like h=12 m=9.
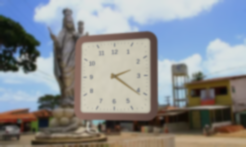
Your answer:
h=2 m=21
